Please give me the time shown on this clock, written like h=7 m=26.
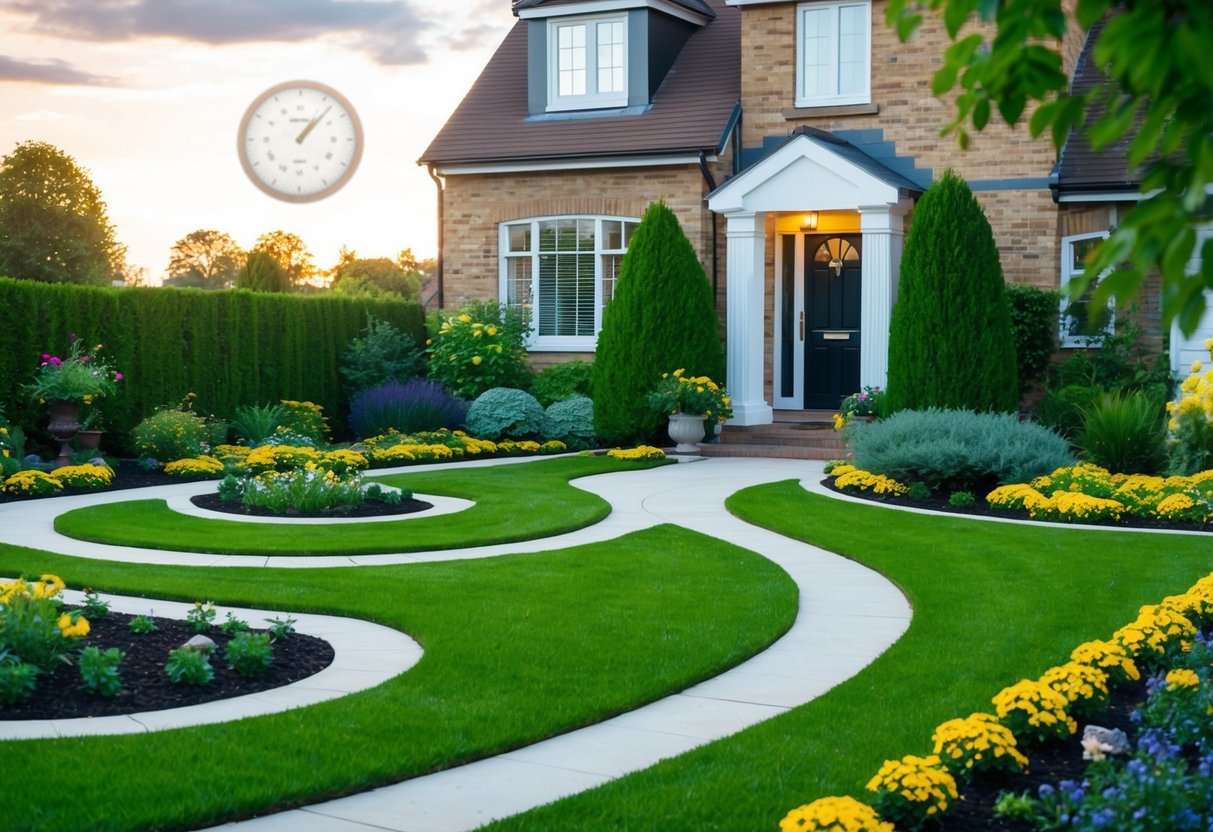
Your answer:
h=1 m=7
